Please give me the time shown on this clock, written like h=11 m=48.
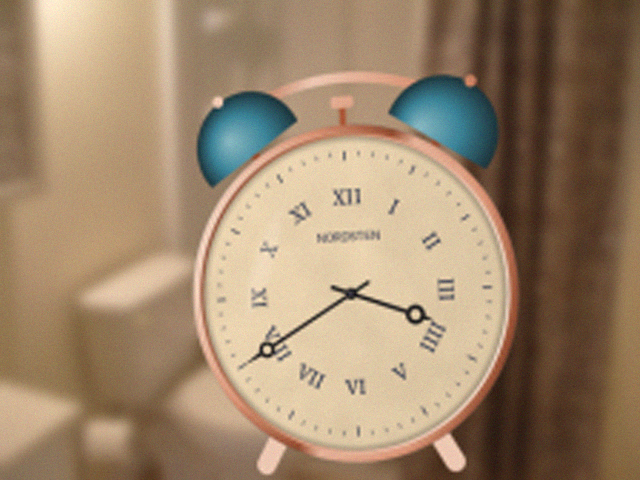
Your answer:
h=3 m=40
